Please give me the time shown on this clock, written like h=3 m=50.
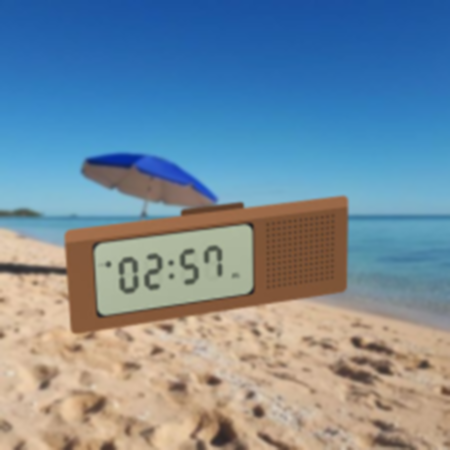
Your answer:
h=2 m=57
